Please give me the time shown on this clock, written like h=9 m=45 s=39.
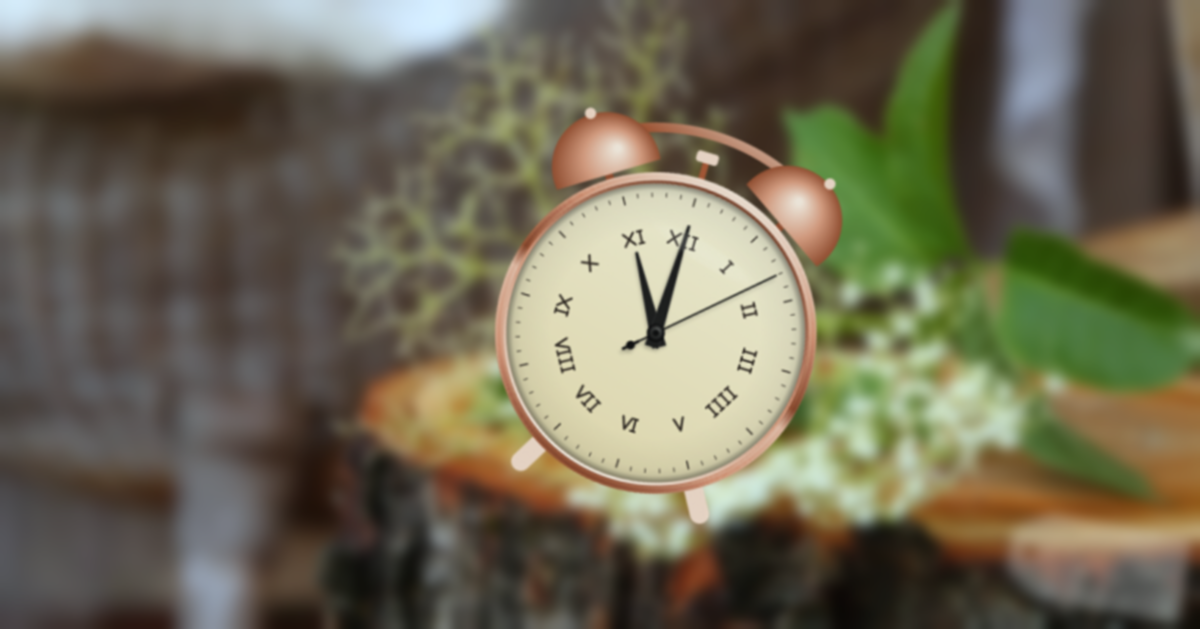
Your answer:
h=11 m=0 s=8
